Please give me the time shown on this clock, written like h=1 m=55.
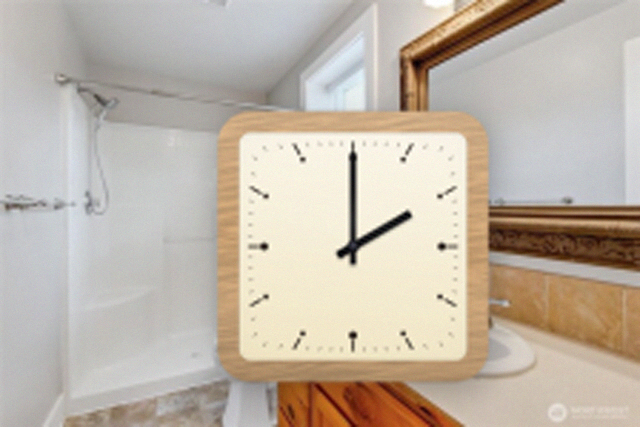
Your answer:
h=2 m=0
